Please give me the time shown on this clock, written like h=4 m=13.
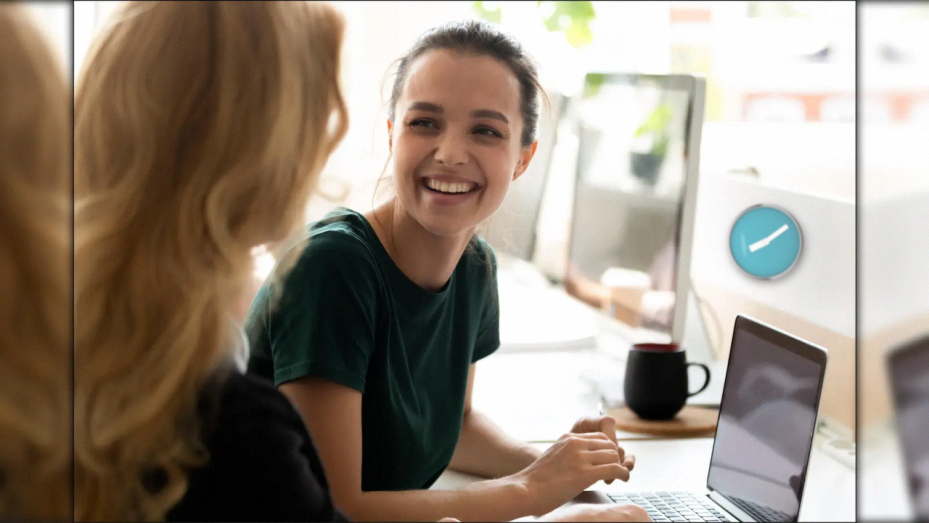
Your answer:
h=8 m=9
